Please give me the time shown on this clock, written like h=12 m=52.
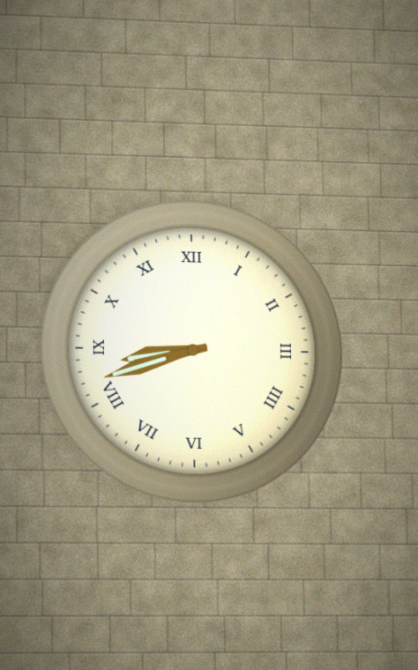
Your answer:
h=8 m=42
